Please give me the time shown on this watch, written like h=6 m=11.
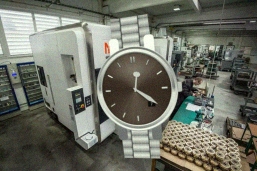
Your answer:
h=12 m=21
